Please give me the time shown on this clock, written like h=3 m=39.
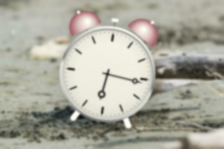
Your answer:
h=6 m=16
